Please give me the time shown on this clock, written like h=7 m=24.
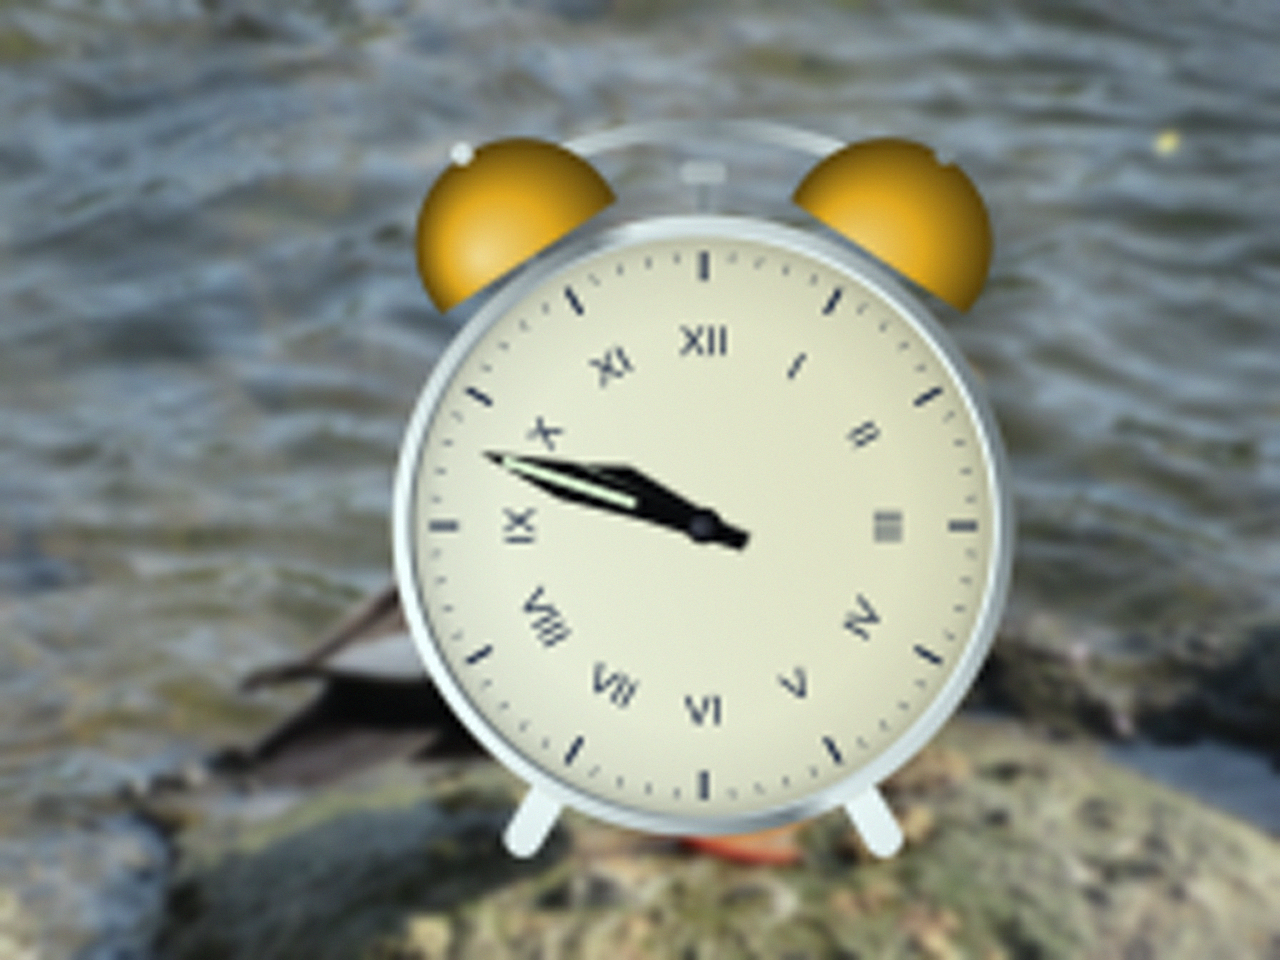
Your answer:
h=9 m=48
